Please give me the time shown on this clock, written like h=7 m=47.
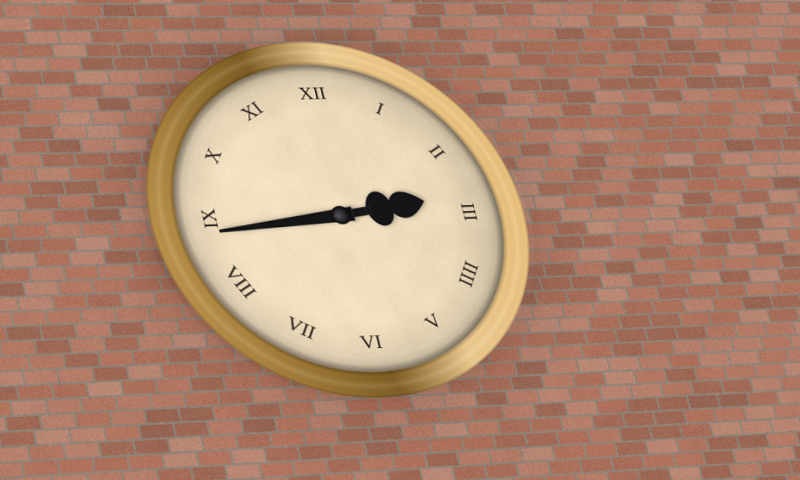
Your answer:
h=2 m=44
